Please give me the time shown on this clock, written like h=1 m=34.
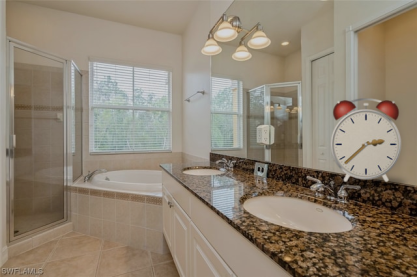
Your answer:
h=2 m=38
